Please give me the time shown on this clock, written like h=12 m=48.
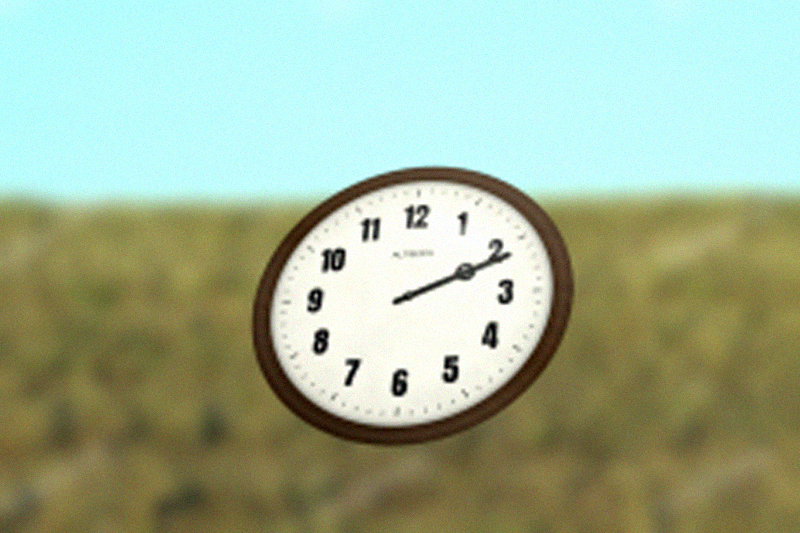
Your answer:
h=2 m=11
